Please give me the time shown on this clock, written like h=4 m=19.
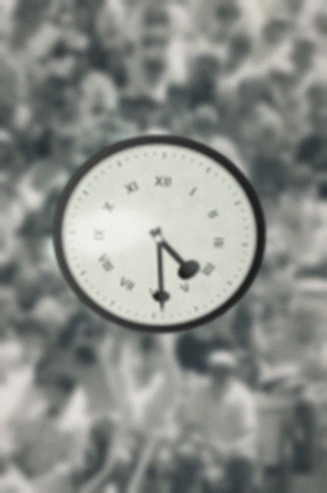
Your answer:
h=4 m=29
